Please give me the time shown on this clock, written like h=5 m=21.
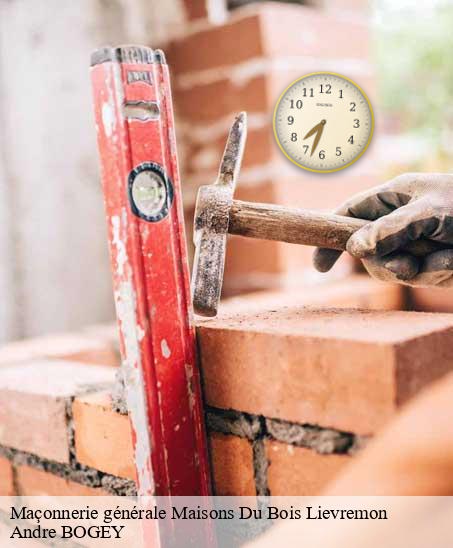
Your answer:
h=7 m=33
